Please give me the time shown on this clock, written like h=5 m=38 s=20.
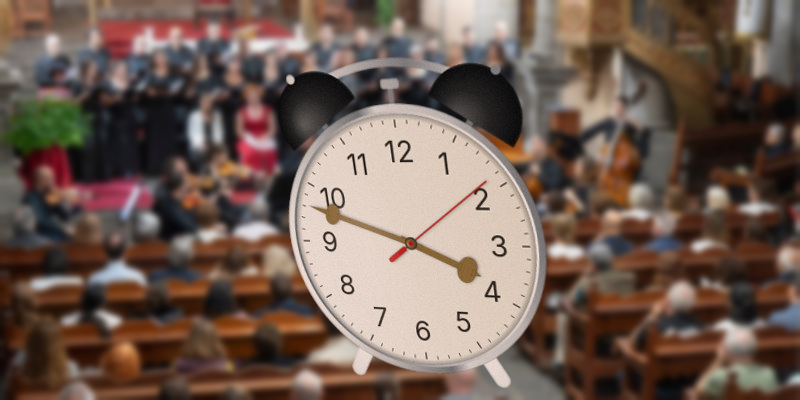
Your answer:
h=3 m=48 s=9
